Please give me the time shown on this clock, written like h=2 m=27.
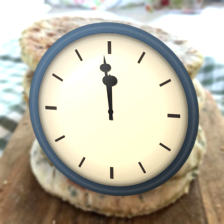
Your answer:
h=11 m=59
